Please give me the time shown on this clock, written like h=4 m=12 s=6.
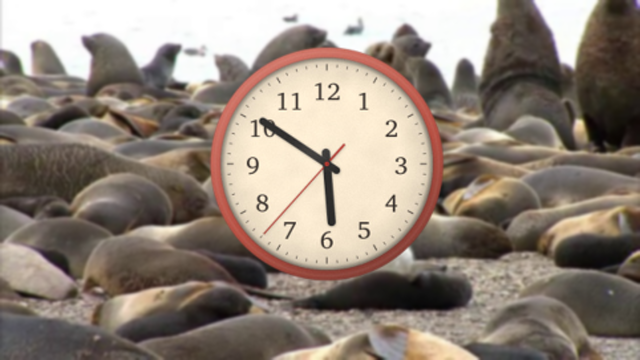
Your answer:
h=5 m=50 s=37
